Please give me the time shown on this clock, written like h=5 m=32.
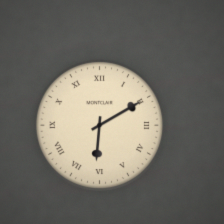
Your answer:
h=6 m=10
